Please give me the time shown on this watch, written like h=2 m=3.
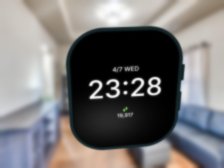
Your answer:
h=23 m=28
